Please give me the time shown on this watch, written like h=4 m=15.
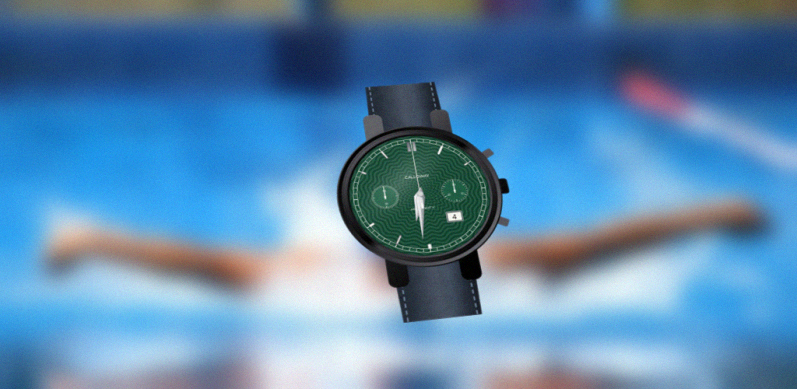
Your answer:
h=6 m=31
